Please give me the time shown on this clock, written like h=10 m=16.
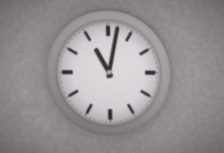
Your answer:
h=11 m=2
